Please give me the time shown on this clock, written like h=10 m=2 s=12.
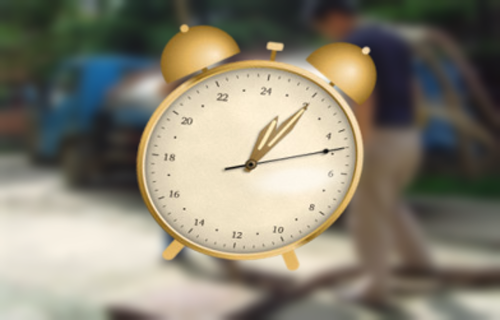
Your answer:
h=1 m=5 s=12
